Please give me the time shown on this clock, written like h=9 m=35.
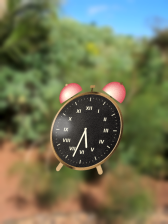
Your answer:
h=5 m=33
